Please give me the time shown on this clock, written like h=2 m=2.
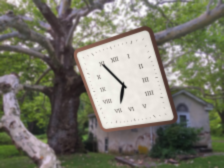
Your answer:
h=6 m=55
